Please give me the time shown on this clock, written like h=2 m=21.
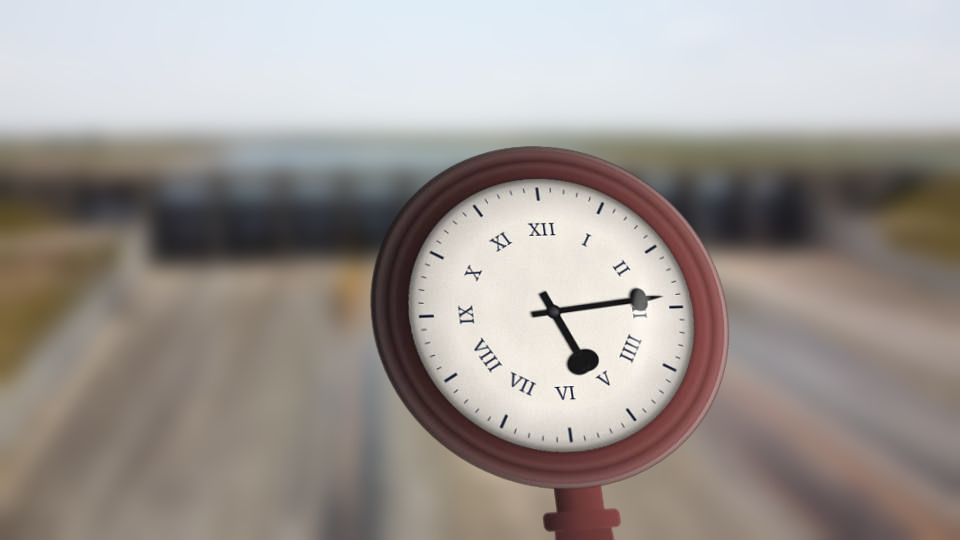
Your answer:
h=5 m=14
